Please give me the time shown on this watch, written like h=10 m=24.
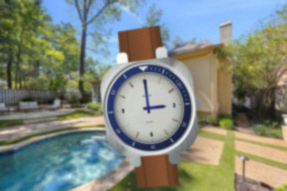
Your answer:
h=3 m=0
